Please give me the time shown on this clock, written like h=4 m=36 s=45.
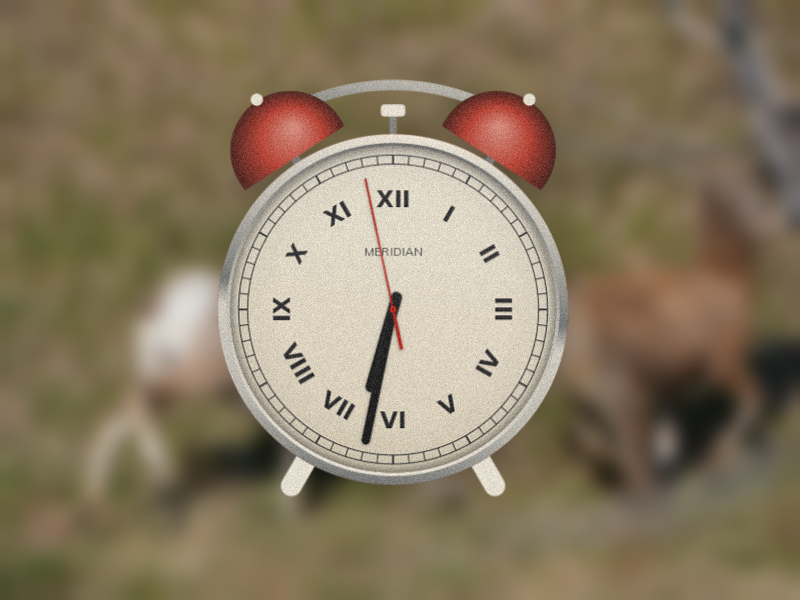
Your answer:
h=6 m=31 s=58
